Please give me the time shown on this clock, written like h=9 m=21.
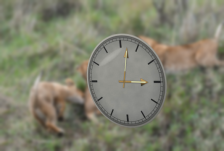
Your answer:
h=3 m=2
